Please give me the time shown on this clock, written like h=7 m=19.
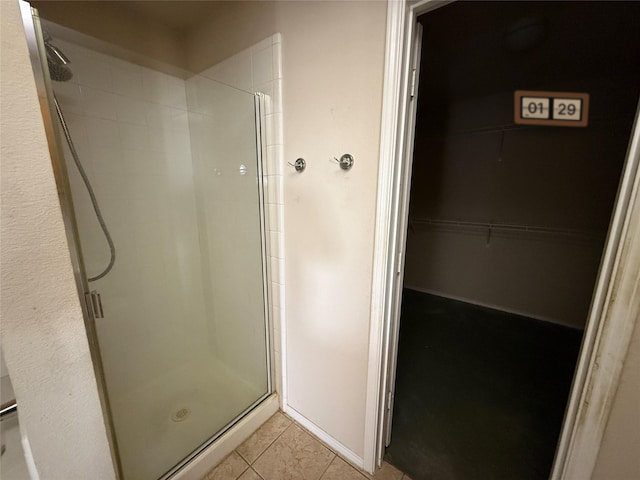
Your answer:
h=1 m=29
